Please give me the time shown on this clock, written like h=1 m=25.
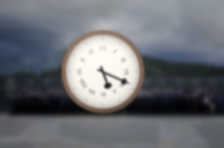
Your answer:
h=5 m=19
